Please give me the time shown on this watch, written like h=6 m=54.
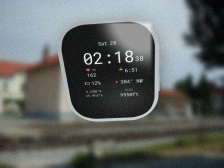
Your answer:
h=2 m=18
